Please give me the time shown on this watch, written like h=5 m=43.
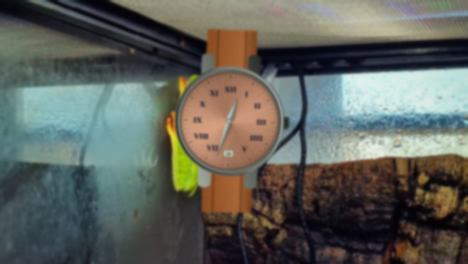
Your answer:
h=12 m=33
